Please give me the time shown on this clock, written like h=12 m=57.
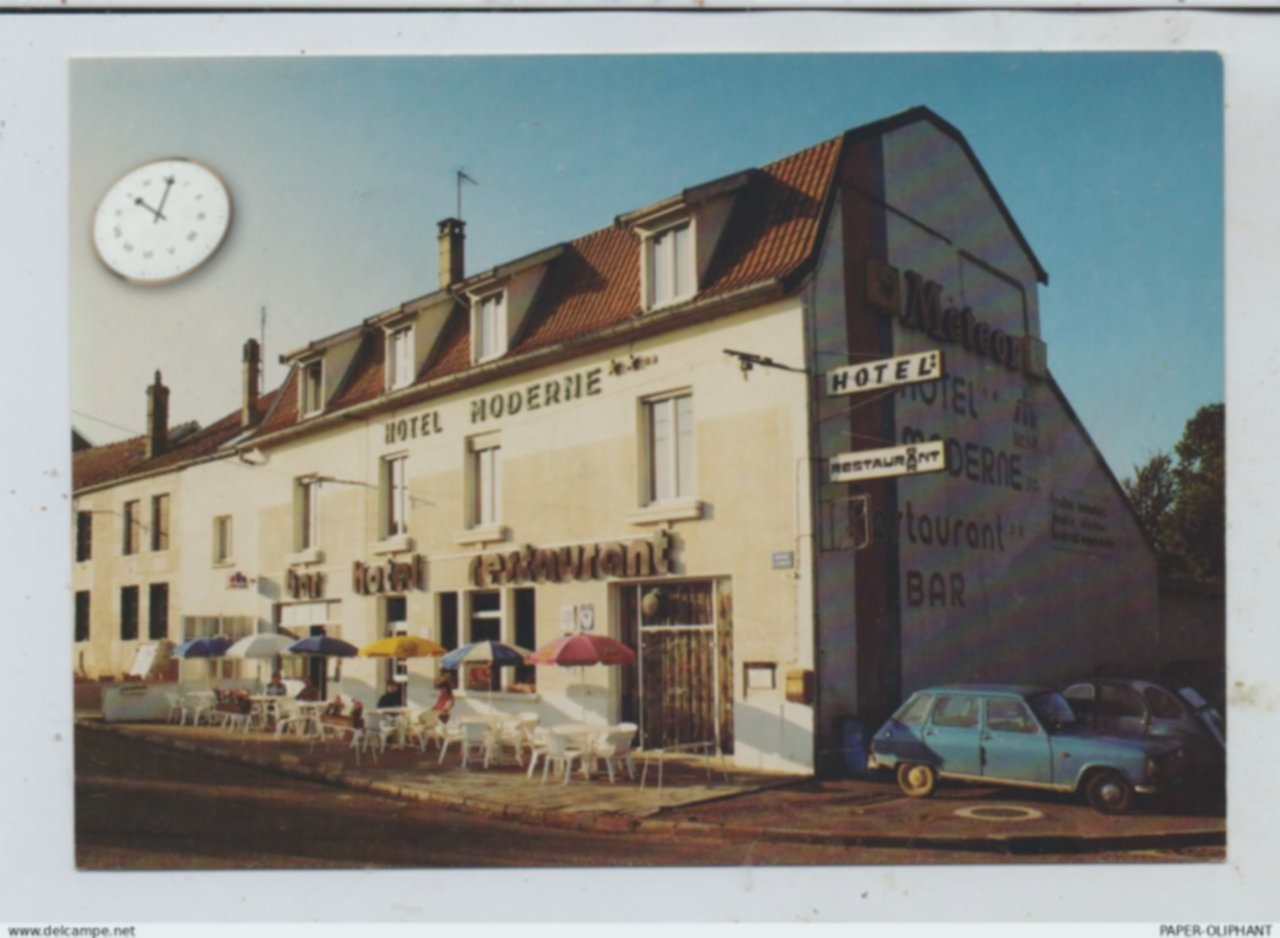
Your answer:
h=10 m=1
